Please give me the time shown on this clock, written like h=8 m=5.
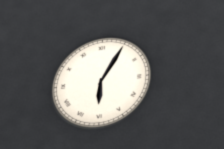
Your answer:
h=6 m=5
